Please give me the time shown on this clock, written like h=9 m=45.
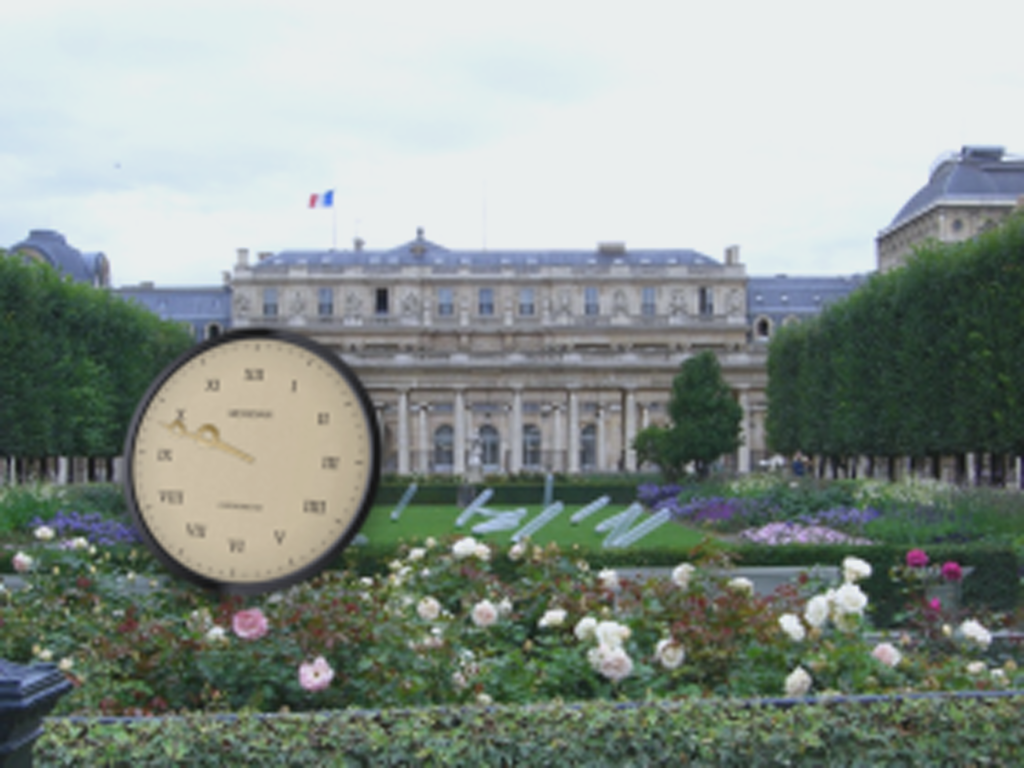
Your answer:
h=9 m=48
